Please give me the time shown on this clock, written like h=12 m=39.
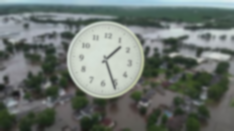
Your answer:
h=1 m=26
